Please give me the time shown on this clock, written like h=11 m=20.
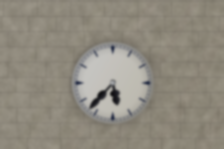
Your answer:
h=5 m=37
